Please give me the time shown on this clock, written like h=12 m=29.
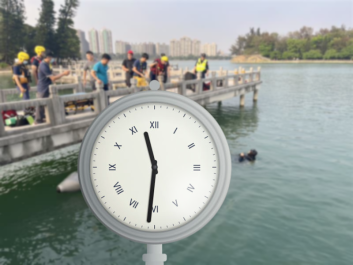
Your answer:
h=11 m=31
